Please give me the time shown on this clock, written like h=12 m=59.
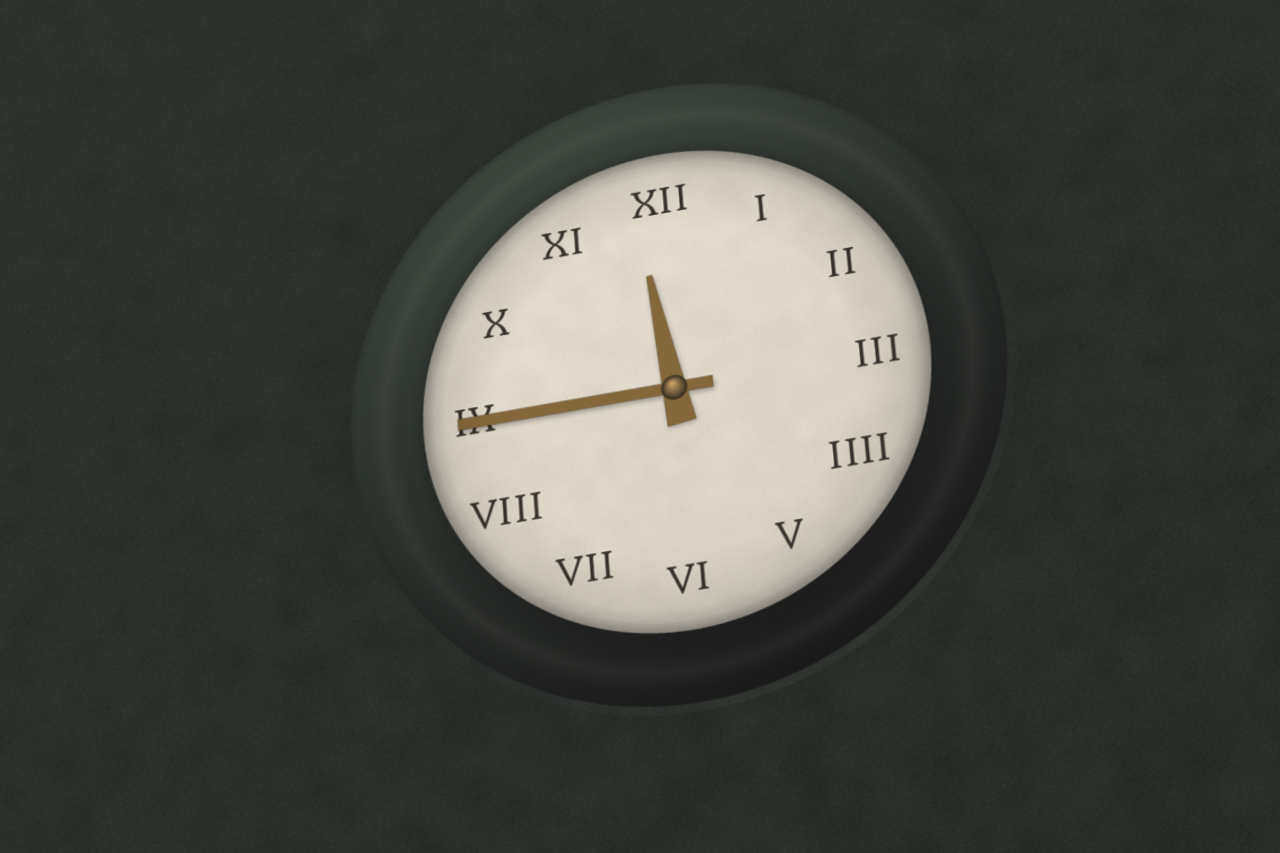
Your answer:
h=11 m=45
